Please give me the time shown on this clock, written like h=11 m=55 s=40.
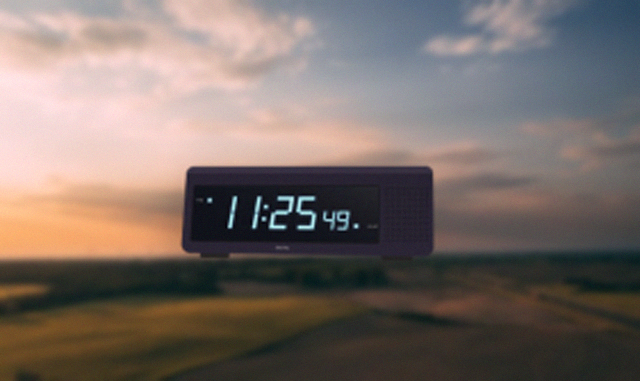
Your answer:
h=11 m=25 s=49
